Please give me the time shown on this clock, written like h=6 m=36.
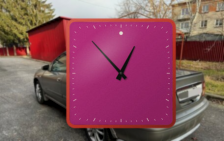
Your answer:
h=12 m=53
